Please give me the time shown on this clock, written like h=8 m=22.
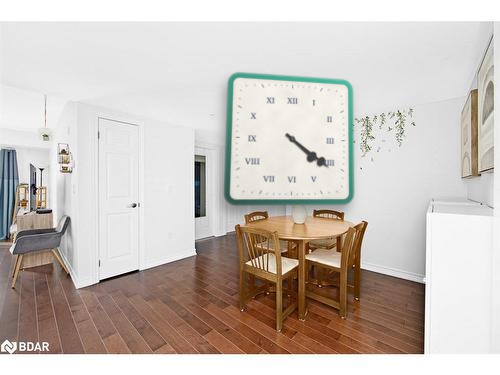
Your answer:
h=4 m=21
